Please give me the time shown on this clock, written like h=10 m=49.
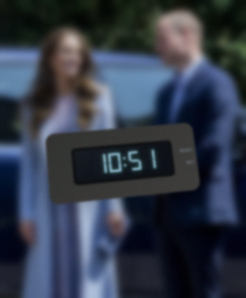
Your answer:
h=10 m=51
